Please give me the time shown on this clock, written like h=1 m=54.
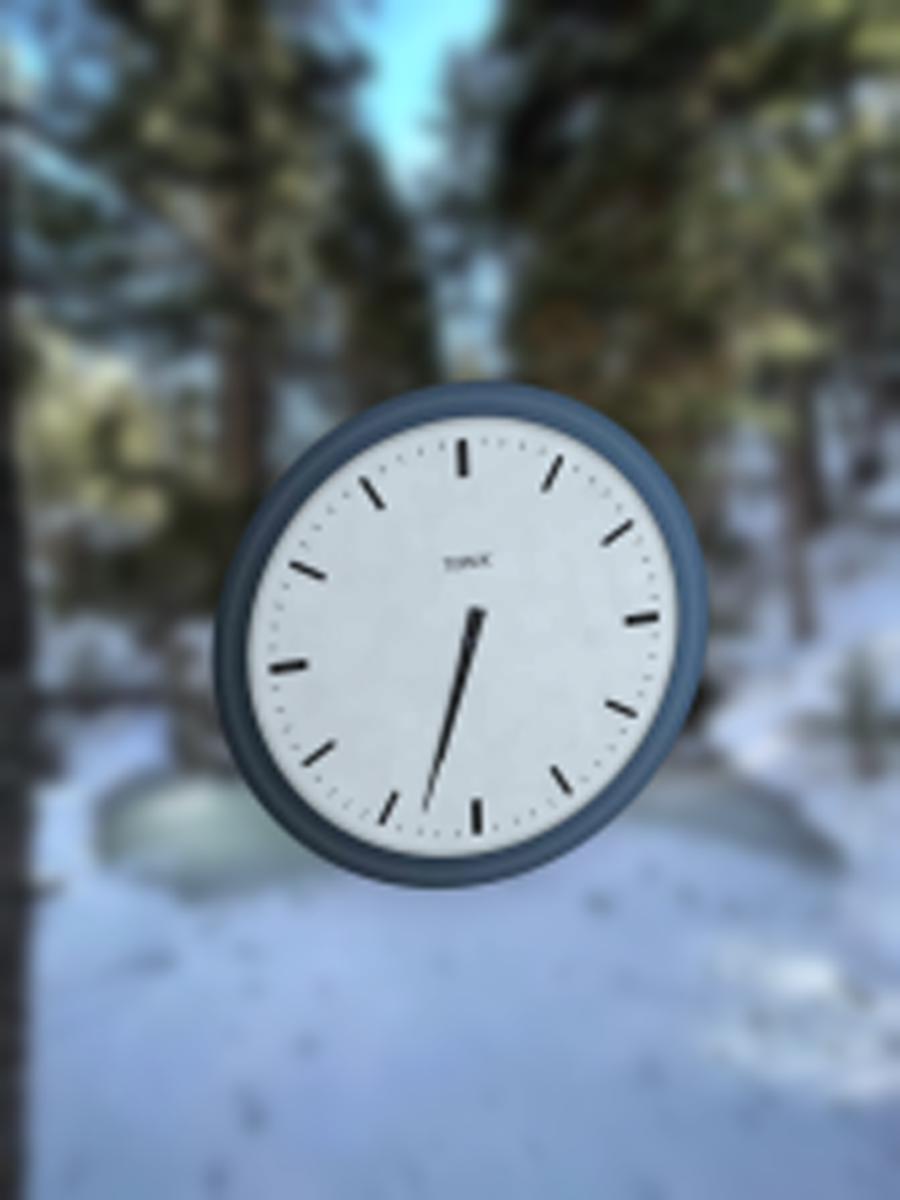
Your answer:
h=6 m=33
